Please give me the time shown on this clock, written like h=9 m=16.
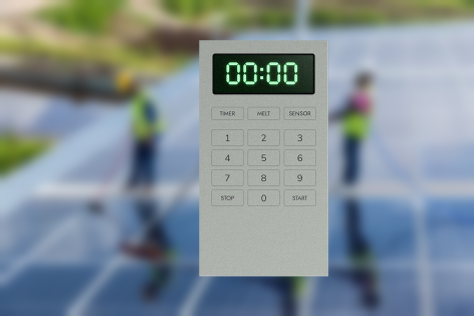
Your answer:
h=0 m=0
